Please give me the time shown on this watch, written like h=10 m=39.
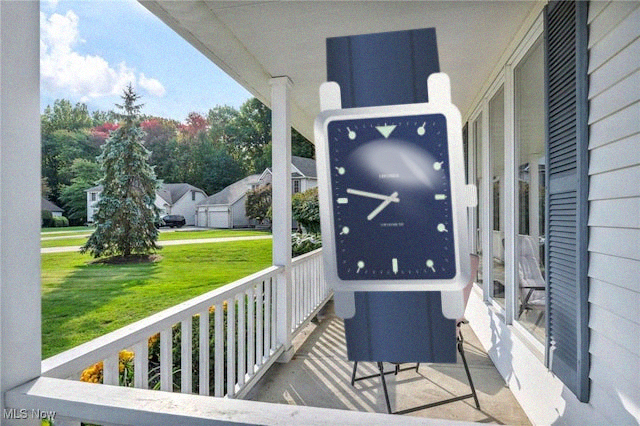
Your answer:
h=7 m=47
